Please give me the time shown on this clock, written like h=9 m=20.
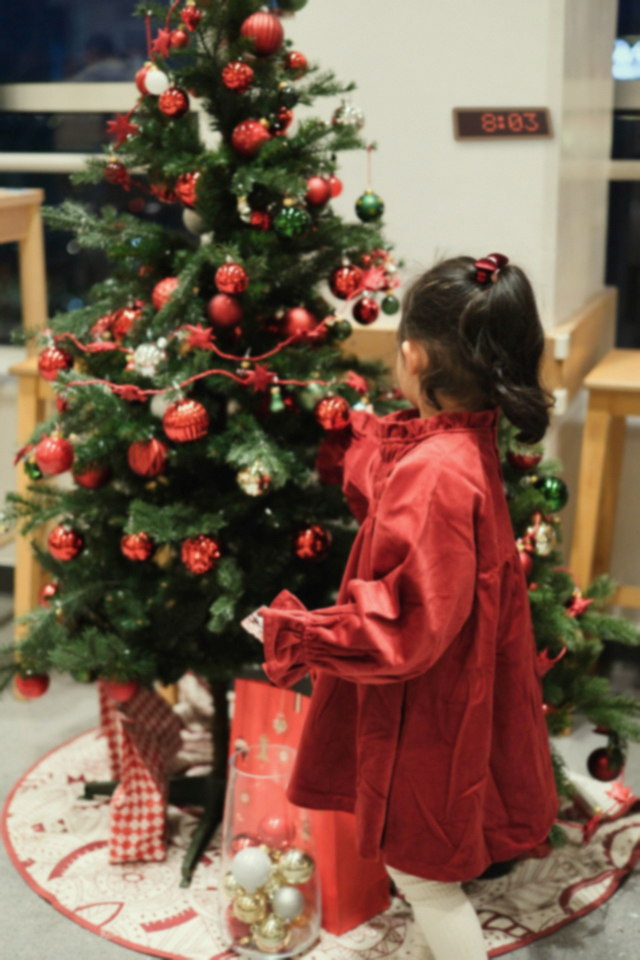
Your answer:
h=8 m=3
